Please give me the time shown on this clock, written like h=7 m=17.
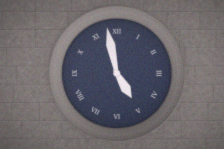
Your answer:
h=4 m=58
